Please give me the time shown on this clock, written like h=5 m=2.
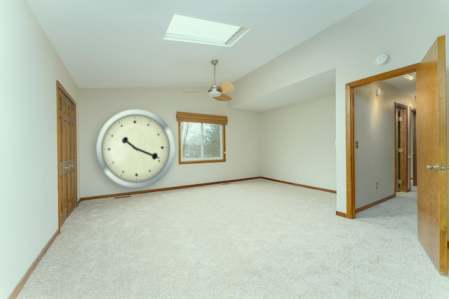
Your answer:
h=10 m=19
